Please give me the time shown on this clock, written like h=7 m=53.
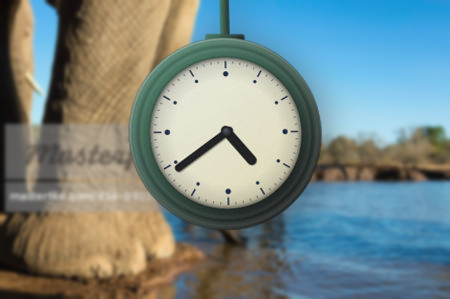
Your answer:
h=4 m=39
